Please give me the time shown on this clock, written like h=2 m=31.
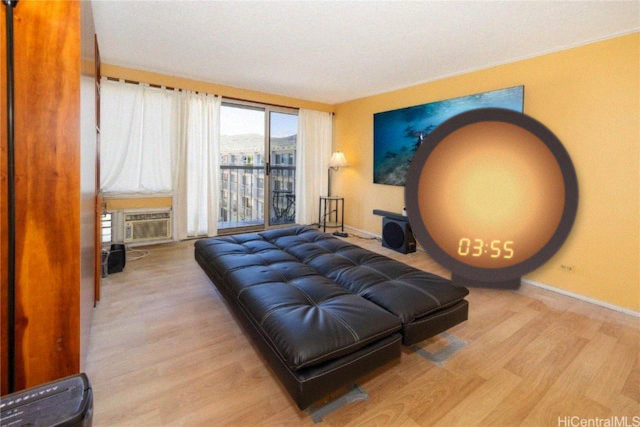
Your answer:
h=3 m=55
